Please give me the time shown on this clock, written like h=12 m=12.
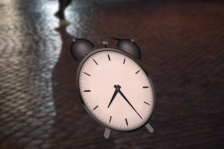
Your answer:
h=7 m=25
